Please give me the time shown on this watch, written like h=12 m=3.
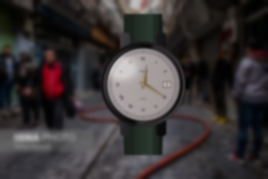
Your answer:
h=12 m=20
